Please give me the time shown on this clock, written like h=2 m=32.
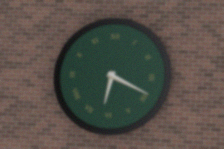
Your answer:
h=6 m=19
